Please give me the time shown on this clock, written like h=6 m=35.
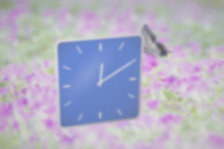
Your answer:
h=12 m=10
